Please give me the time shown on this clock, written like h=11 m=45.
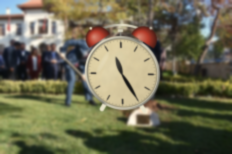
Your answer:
h=11 m=25
